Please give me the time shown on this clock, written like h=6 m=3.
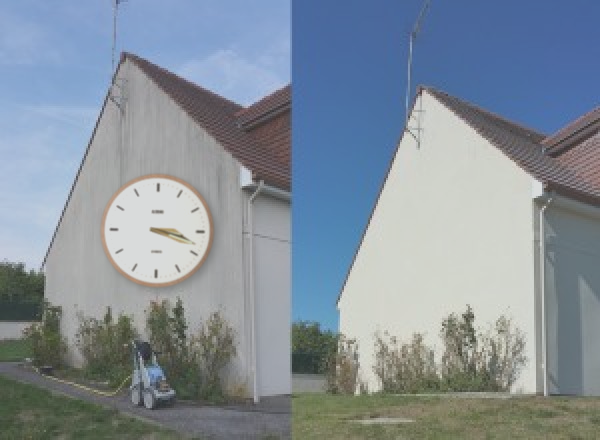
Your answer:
h=3 m=18
